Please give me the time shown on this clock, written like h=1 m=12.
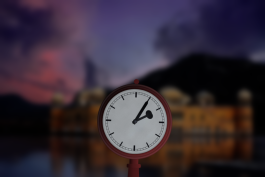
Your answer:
h=2 m=5
